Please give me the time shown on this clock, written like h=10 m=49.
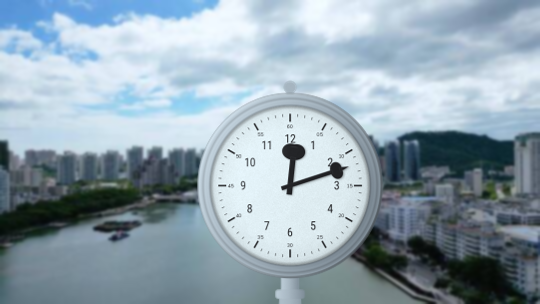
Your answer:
h=12 m=12
